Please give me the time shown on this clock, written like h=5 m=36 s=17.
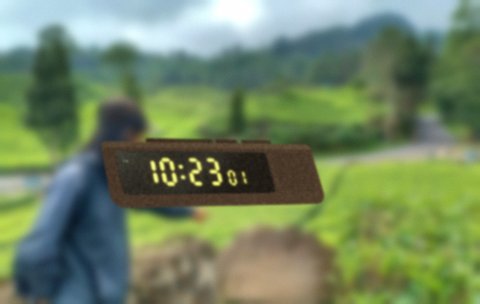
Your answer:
h=10 m=23 s=1
